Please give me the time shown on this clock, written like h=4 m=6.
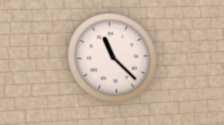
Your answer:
h=11 m=23
